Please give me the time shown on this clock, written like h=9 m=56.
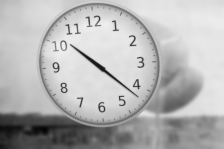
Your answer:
h=10 m=22
